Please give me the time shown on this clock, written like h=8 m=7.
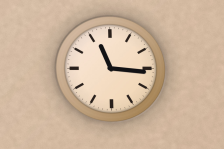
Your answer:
h=11 m=16
